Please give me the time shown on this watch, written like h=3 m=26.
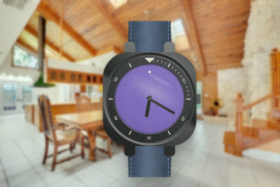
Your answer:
h=6 m=20
